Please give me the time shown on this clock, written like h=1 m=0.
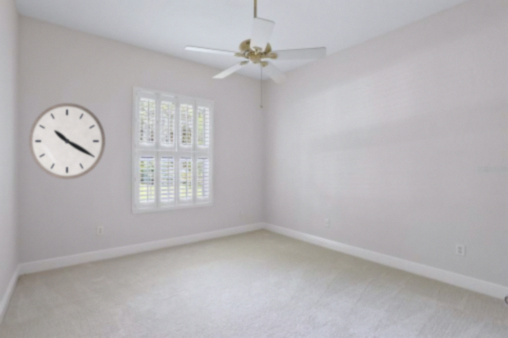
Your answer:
h=10 m=20
